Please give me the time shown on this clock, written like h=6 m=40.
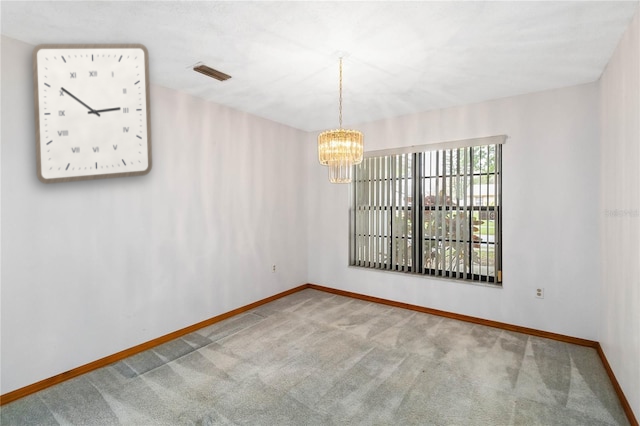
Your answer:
h=2 m=51
